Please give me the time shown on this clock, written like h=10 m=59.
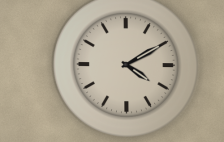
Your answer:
h=4 m=10
